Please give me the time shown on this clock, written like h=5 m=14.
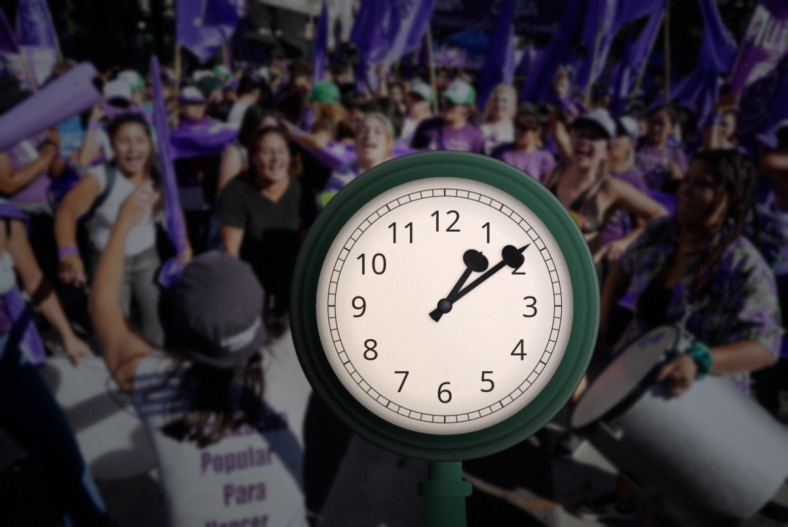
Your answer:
h=1 m=9
